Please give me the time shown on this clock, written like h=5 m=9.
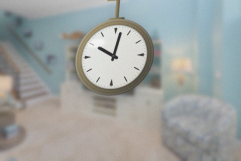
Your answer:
h=10 m=2
